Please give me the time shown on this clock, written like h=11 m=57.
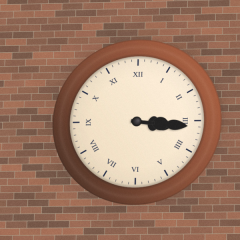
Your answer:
h=3 m=16
